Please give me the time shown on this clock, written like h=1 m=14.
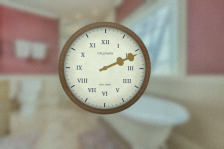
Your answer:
h=2 m=11
